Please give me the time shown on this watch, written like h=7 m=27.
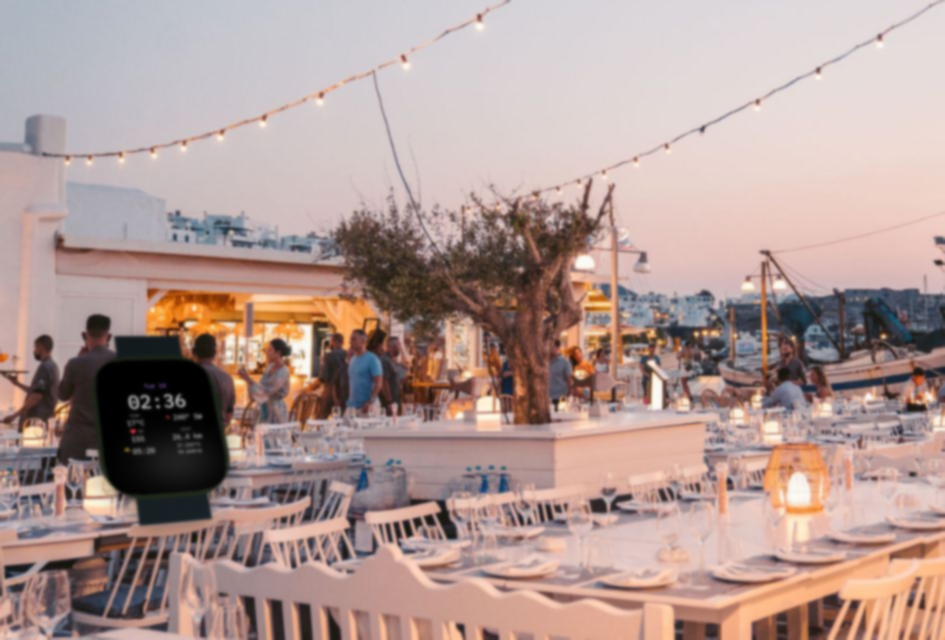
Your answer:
h=2 m=36
